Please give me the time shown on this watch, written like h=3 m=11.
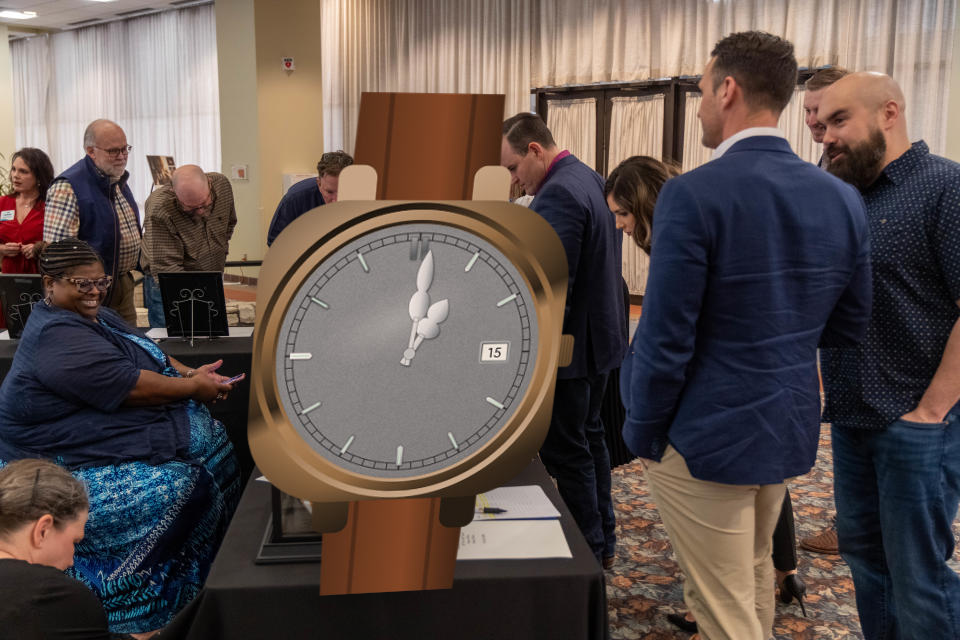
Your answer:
h=1 m=1
